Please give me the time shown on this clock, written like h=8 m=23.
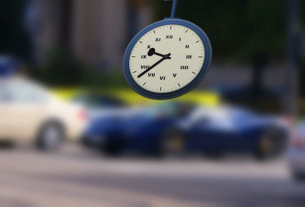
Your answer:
h=9 m=38
